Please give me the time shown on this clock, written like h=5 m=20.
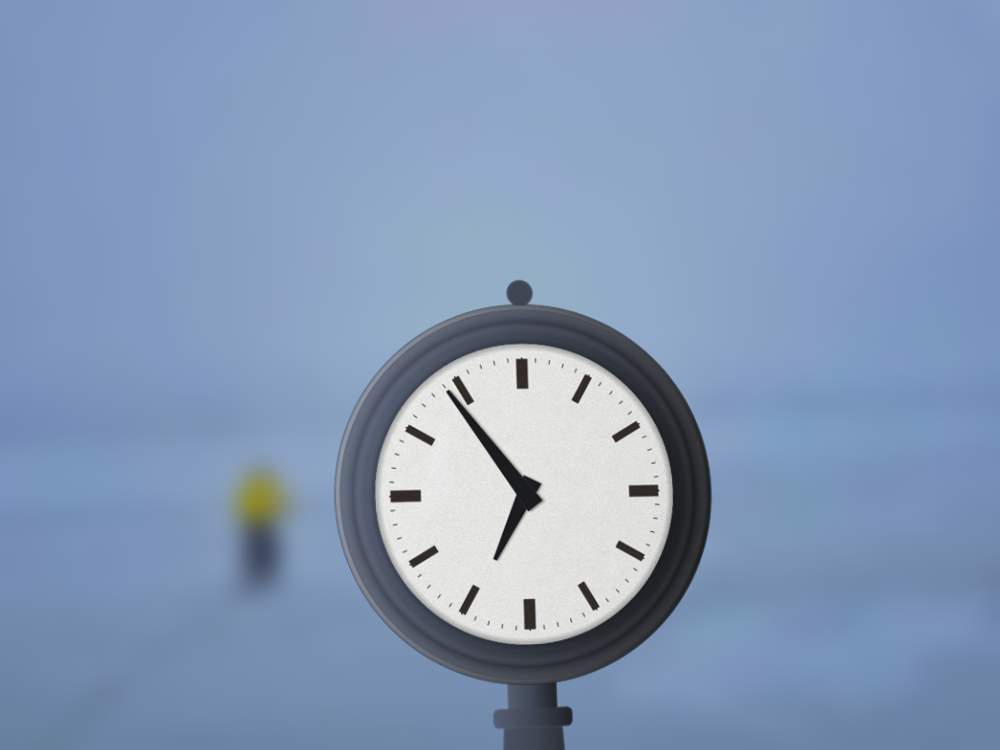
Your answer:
h=6 m=54
